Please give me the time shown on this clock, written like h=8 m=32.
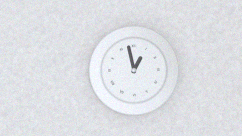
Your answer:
h=12 m=58
